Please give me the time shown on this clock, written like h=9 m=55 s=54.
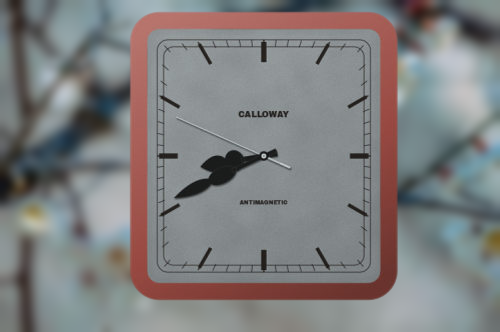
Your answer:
h=8 m=40 s=49
